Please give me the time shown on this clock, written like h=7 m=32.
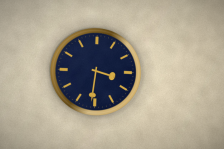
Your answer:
h=3 m=31
